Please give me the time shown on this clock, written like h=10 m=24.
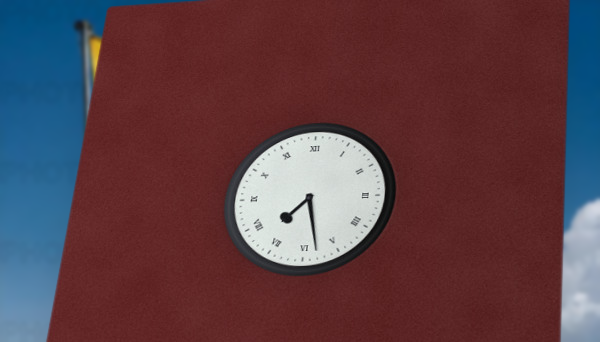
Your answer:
h=7 m=28
